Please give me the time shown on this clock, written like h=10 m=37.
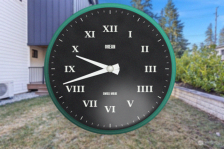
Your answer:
h=9 m=42
